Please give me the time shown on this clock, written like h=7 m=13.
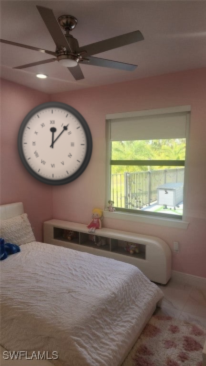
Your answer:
h=12 m=7
